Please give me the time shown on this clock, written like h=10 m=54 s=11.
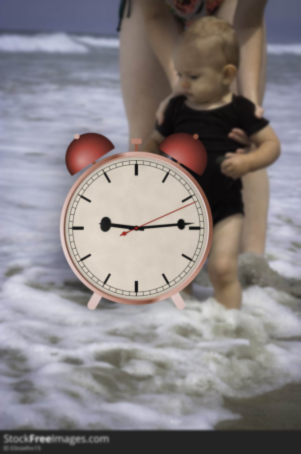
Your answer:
h=9 m=14 s=11
